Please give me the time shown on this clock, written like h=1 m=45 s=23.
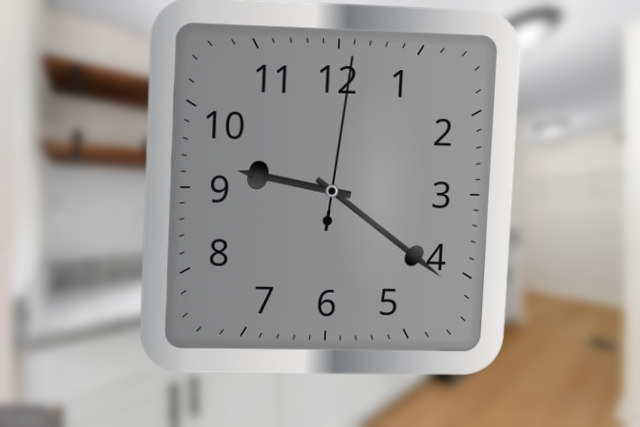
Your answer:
h=9 m=21 s=1
